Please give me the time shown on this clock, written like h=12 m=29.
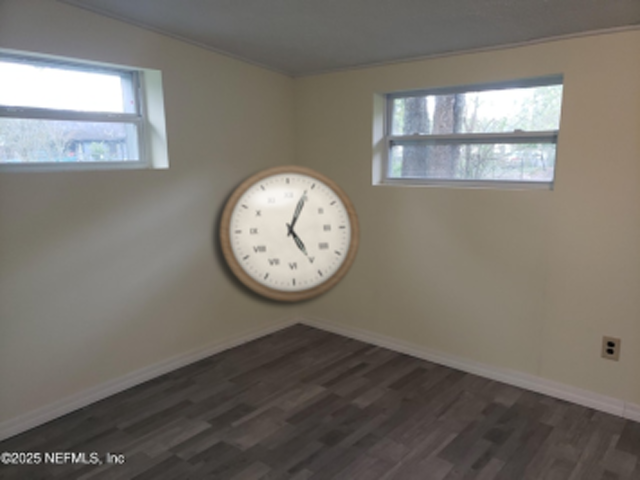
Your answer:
h=5 m=4
